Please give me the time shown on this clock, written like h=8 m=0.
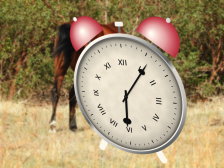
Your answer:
h=6 m=6
